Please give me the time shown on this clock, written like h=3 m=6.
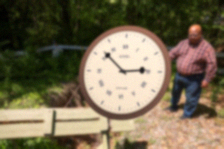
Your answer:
h=2 m=52
